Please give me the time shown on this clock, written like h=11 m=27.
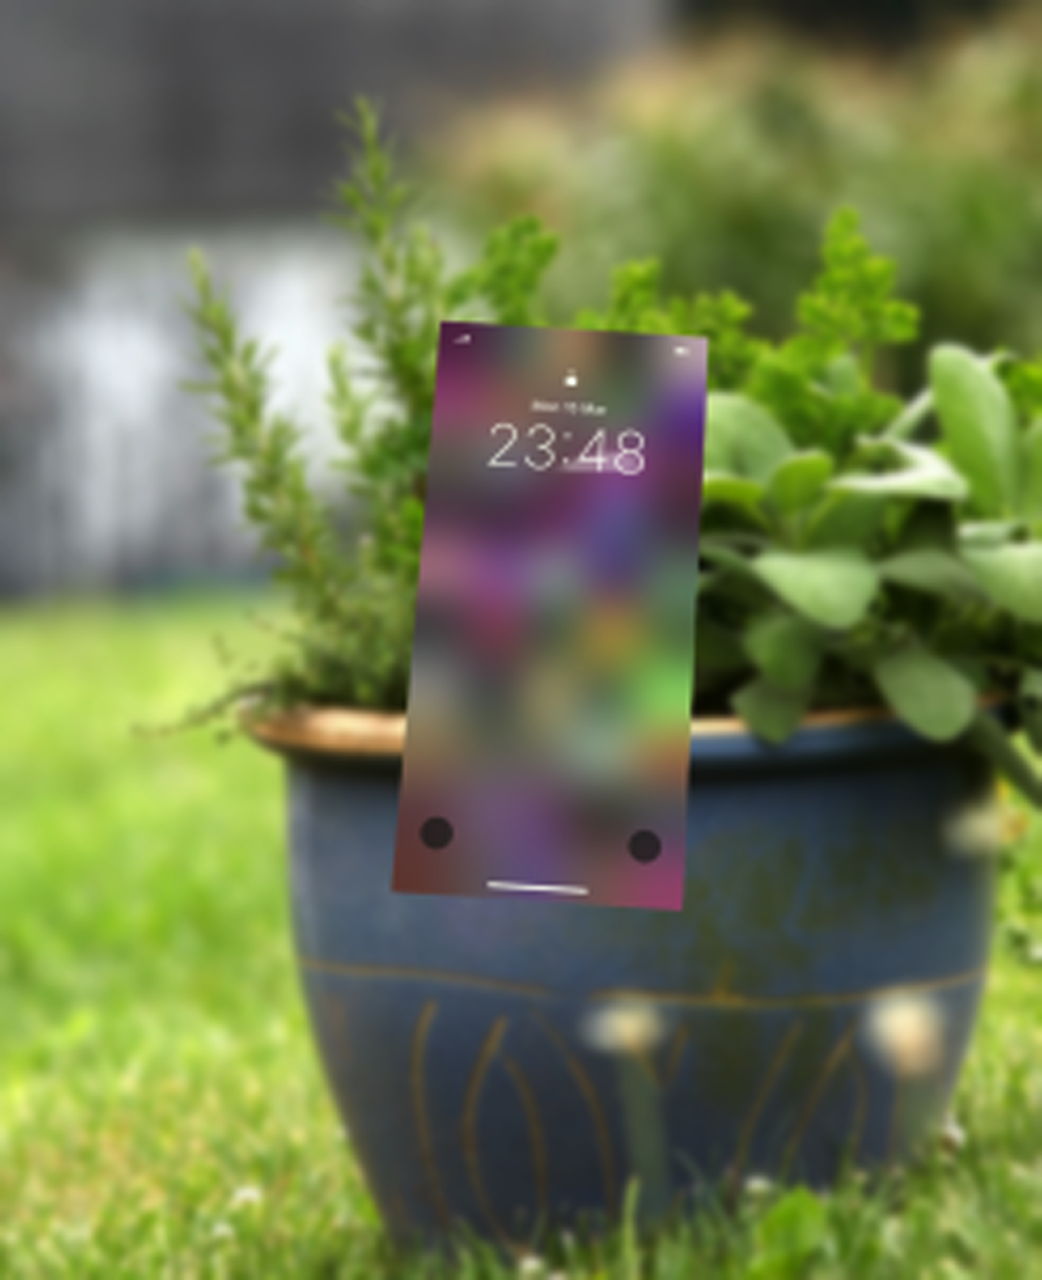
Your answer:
h=23 m=48
